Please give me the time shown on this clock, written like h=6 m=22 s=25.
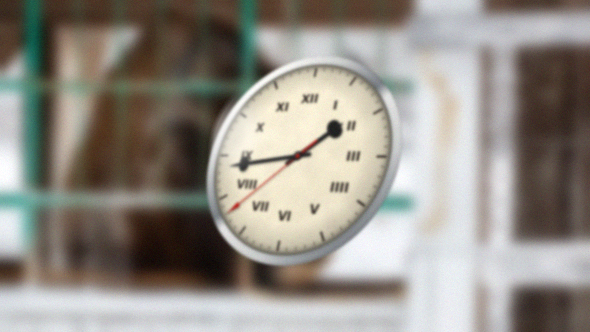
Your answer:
h=1 m=43 s=38
